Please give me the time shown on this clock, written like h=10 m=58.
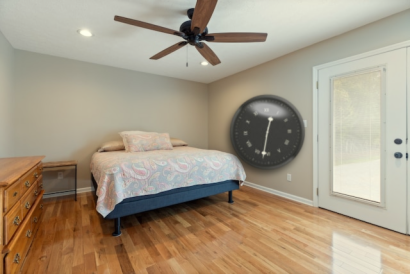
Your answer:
h=12 m=32
